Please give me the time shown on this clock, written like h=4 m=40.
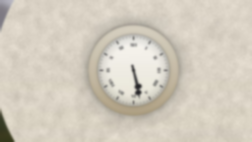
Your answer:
h=5 m=28
